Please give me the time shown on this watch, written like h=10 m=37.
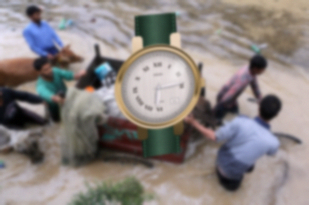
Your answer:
h=6 m=14
